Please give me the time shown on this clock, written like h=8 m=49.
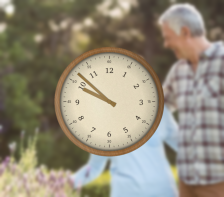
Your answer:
h=9 m=52
